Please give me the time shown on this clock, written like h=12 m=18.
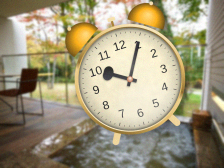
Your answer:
h=10 m=5
